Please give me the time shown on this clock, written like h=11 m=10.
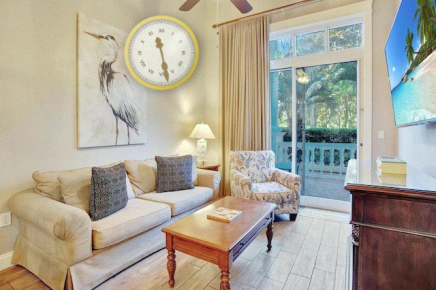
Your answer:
h=11 m=28
